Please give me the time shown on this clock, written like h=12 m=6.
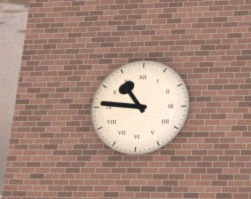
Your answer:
h=10 m=46
